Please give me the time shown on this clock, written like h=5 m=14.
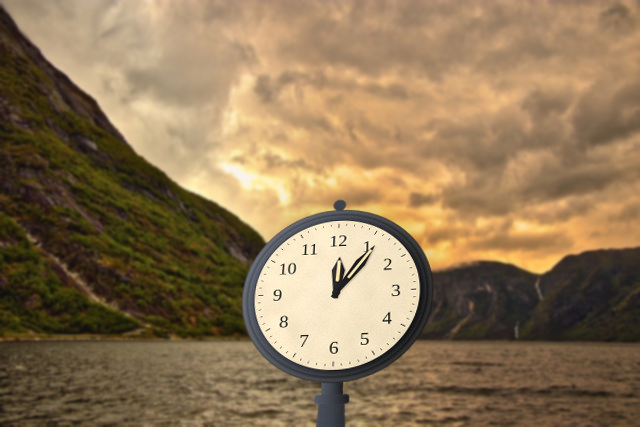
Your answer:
h=12 m=6
